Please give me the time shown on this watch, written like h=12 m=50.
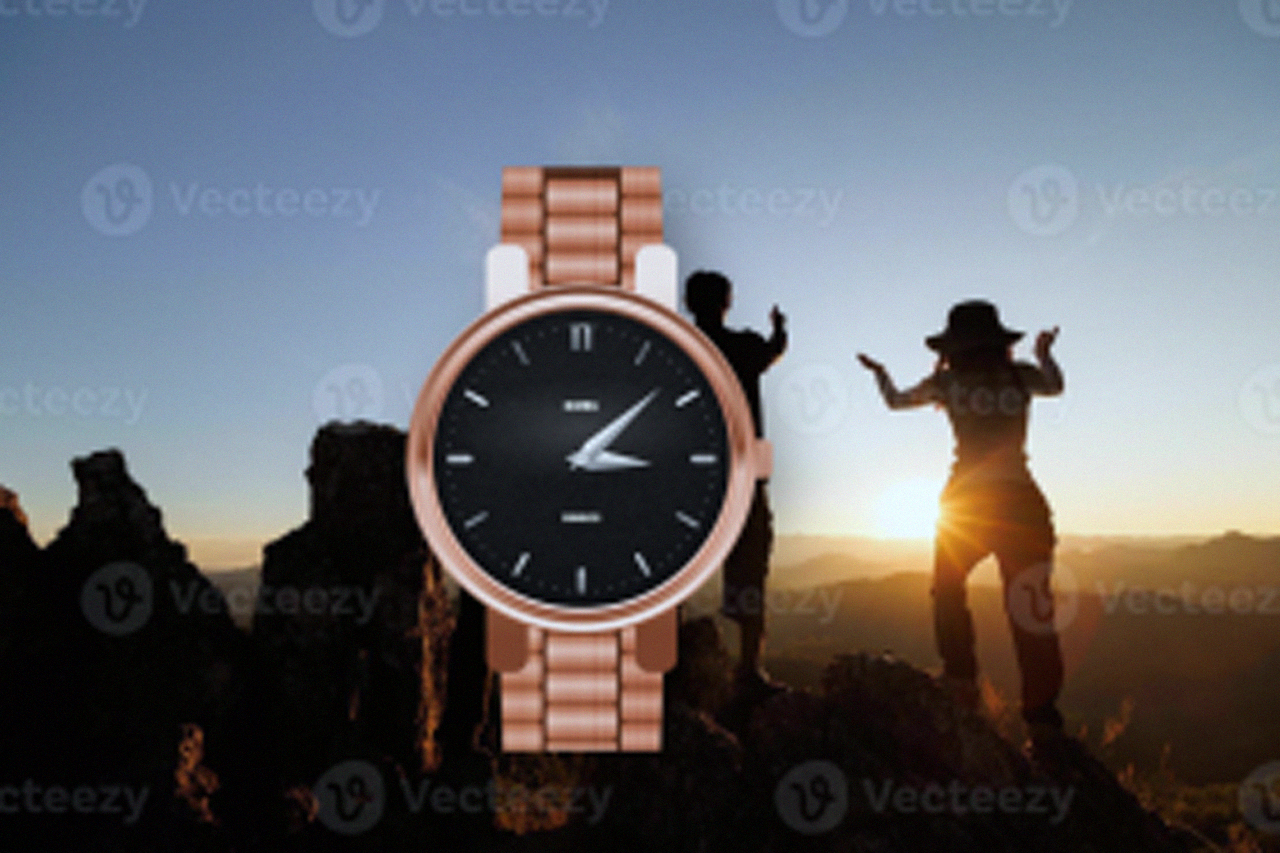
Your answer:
h=3 m=8
